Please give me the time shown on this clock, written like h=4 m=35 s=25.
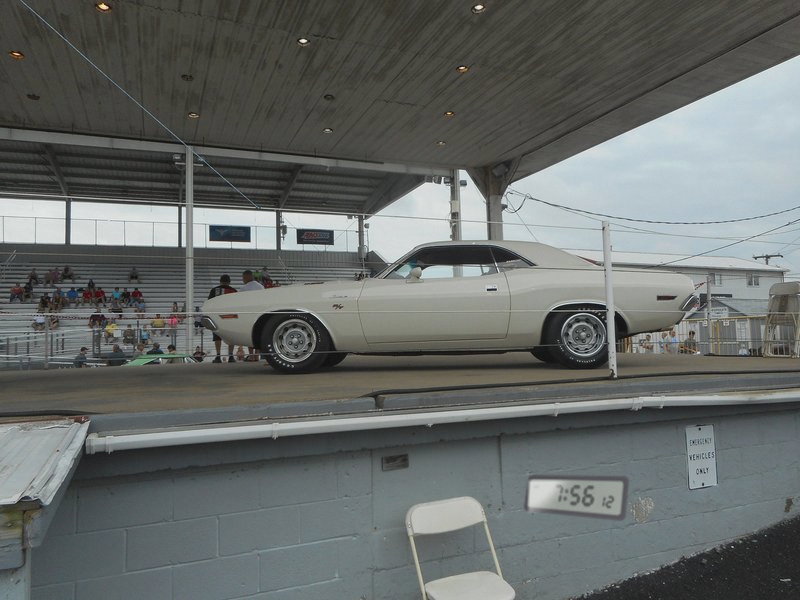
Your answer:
h=7 m=56 s=12
